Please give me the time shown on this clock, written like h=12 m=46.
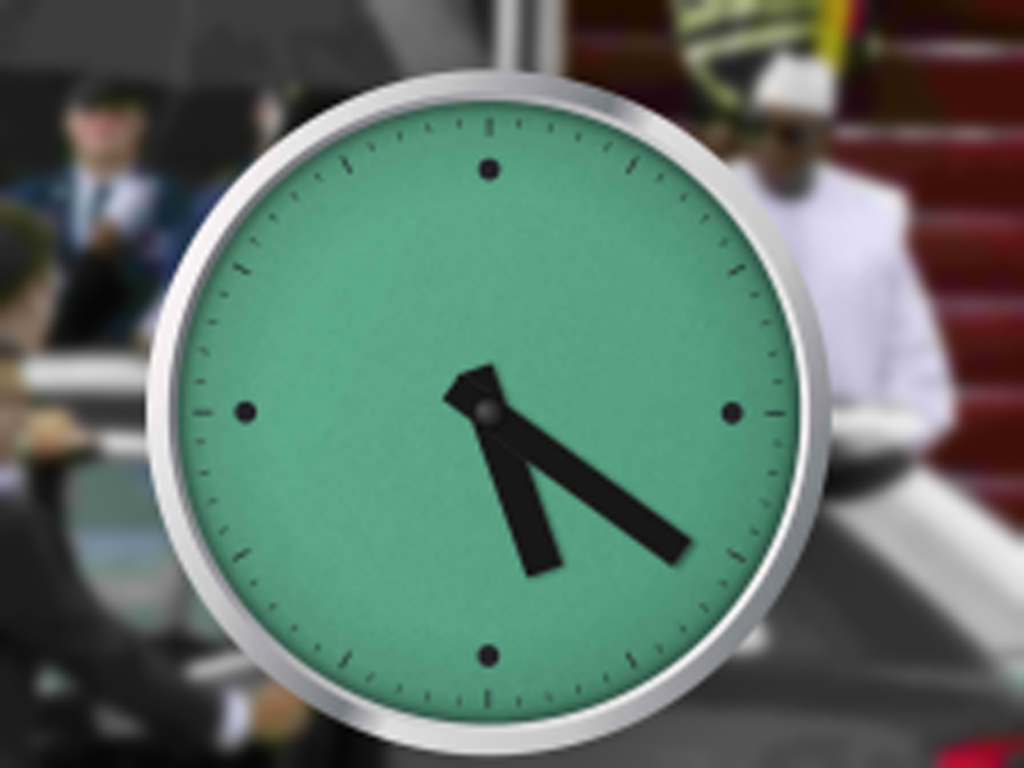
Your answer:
h=5 m=21
